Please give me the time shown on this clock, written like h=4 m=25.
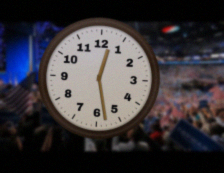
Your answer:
h=12 m=28
